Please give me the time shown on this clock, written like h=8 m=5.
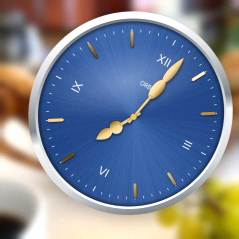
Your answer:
h=7 m=2
